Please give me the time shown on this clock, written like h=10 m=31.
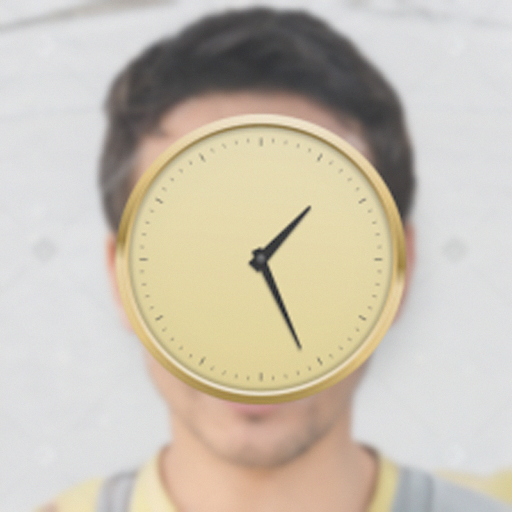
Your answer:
h=1 m=26
